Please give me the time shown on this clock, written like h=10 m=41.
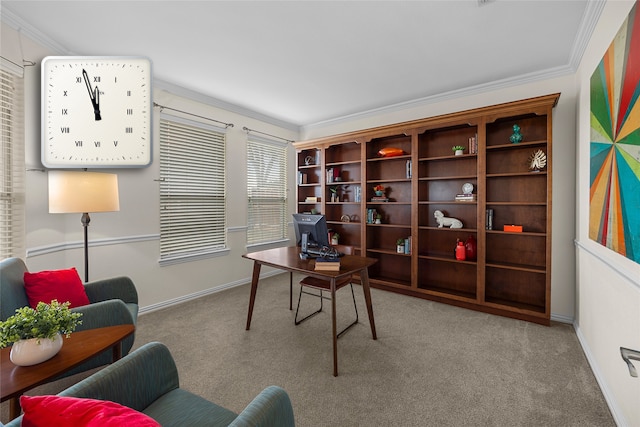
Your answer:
h=11 m=57
